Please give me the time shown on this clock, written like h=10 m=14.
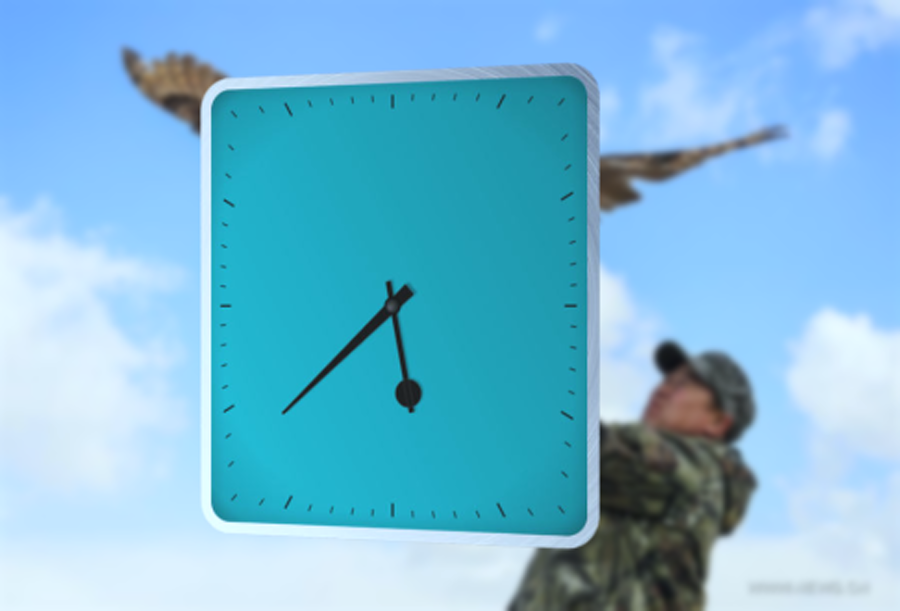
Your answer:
h=5 m=38
